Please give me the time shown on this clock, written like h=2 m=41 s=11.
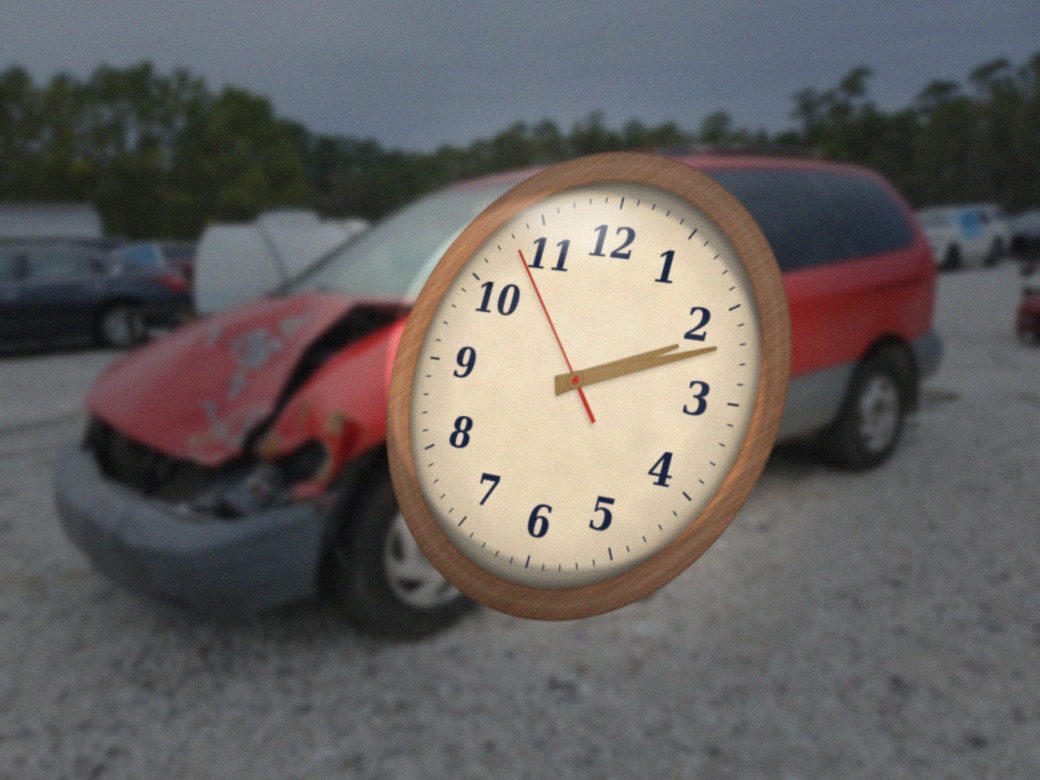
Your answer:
h=2 m=11 s=53
